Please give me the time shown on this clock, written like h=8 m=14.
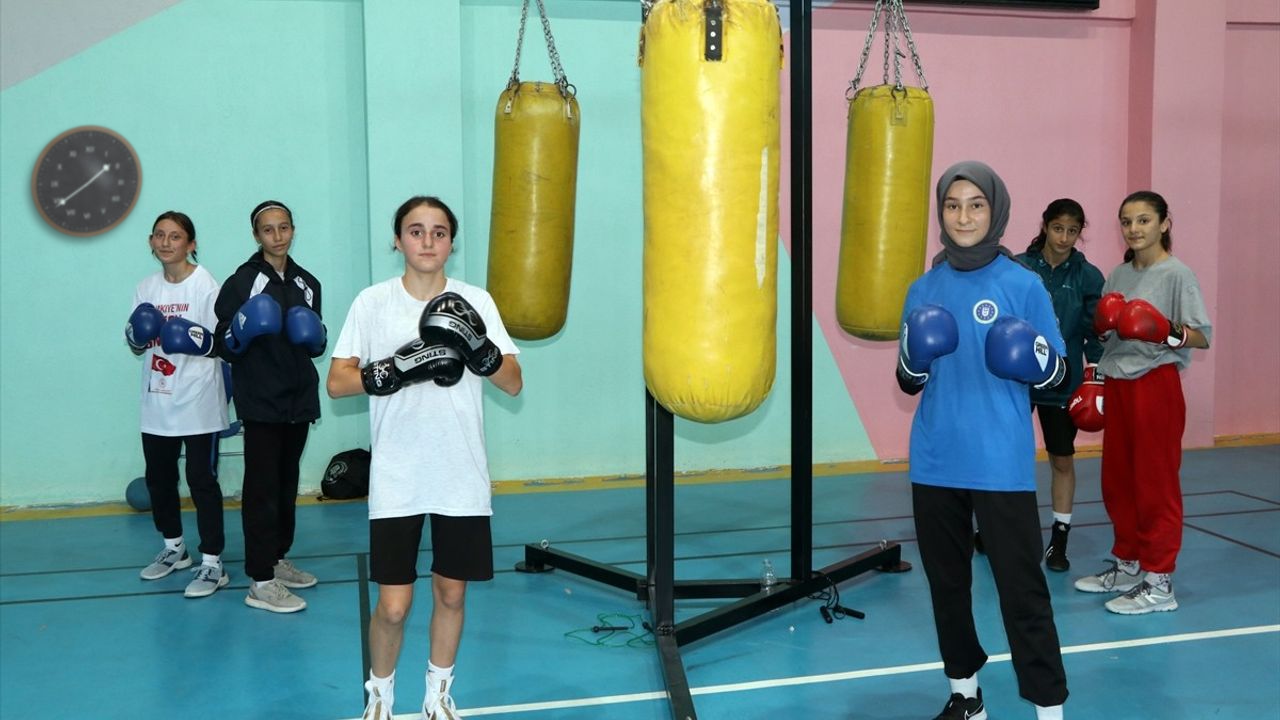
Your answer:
h=1 m=39
